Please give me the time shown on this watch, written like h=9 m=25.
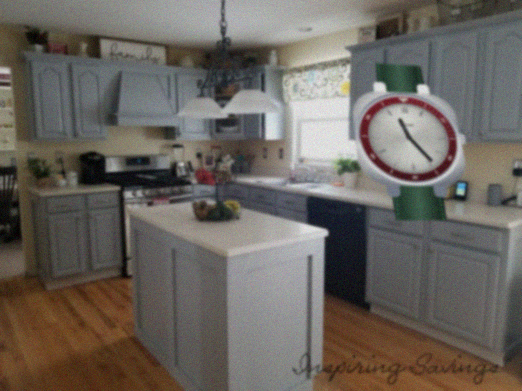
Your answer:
h=11 m=24
